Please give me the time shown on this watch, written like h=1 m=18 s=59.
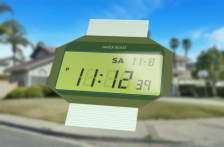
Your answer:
h=11 m=12 s=39
